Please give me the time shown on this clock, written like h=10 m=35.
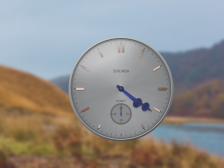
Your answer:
h=4 m=21
